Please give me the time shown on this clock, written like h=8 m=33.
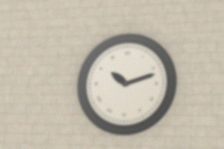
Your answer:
h=10 m=12
